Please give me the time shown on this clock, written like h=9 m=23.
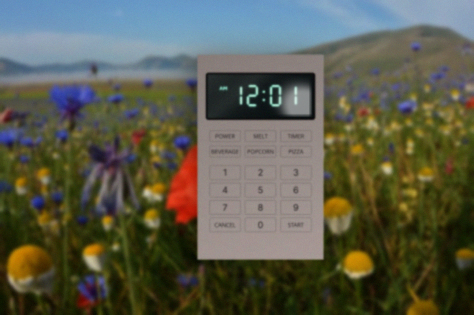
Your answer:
h=12 m=1
